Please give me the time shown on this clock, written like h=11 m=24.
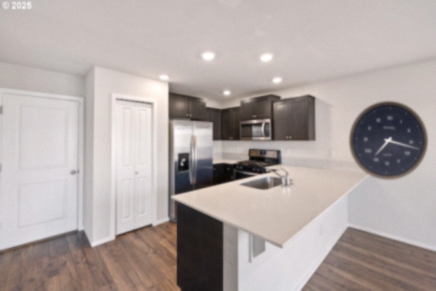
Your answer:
h=7 m=17
